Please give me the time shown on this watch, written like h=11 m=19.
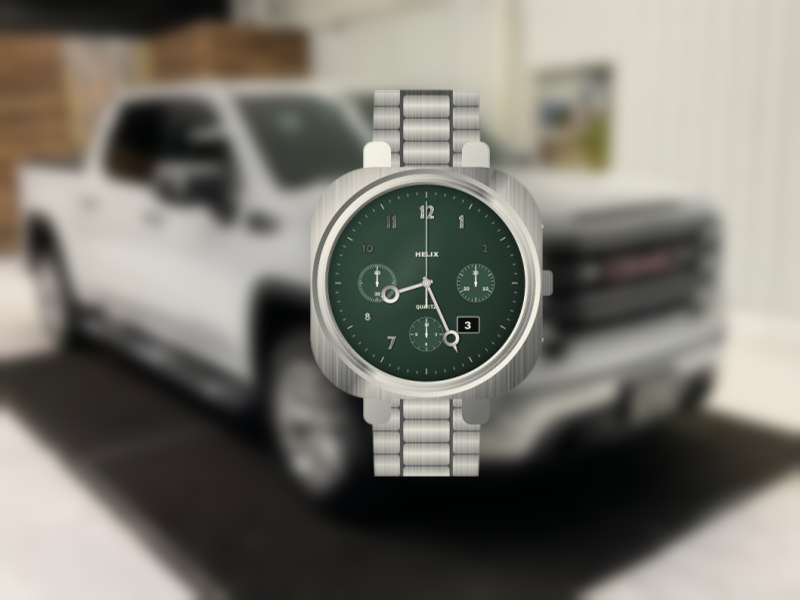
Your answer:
h=8 m=26
